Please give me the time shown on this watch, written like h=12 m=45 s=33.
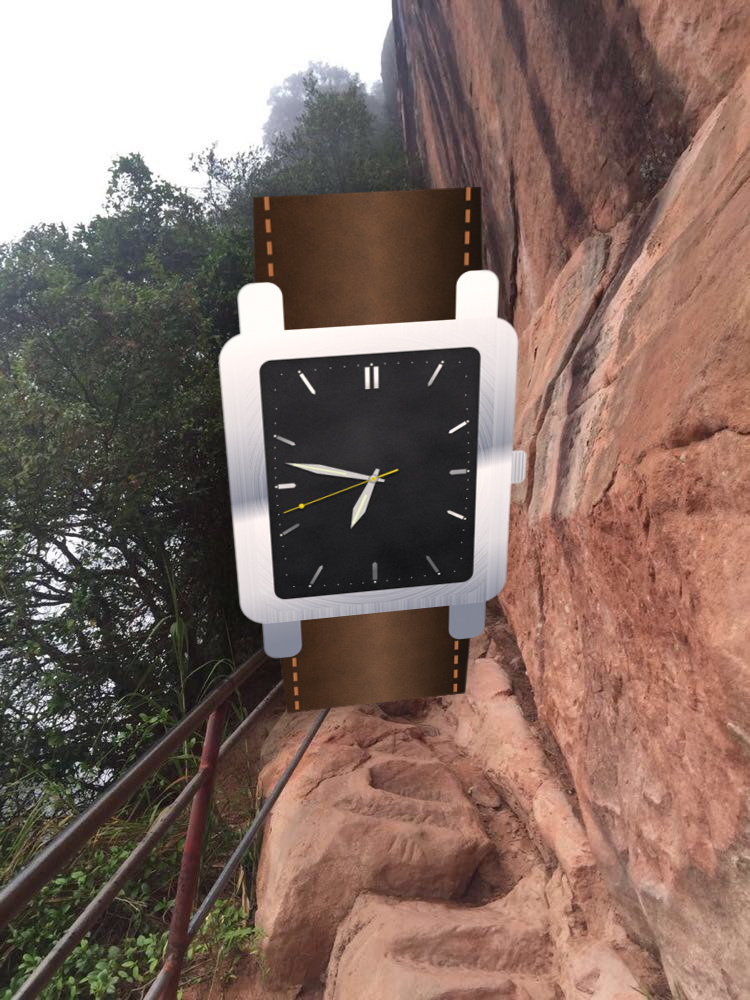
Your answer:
h=6 m=47 s=42
